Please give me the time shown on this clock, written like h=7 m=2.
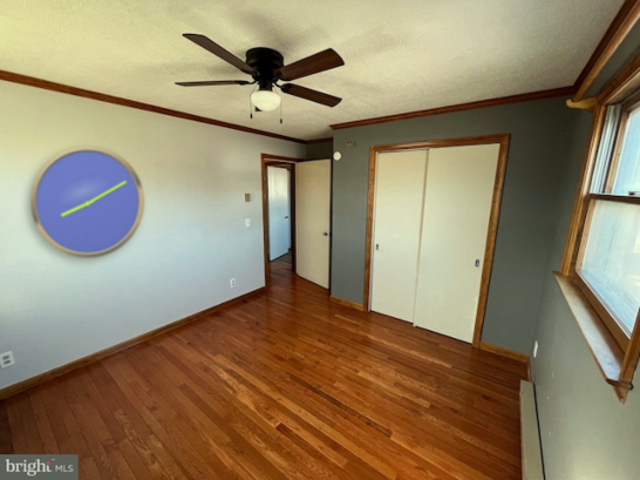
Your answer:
h=8 m=10
